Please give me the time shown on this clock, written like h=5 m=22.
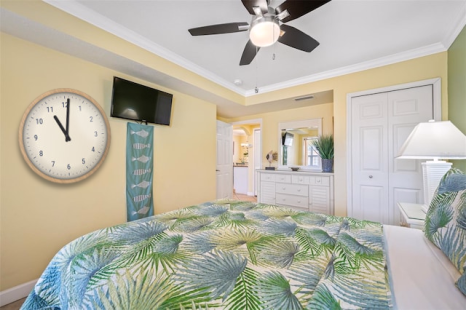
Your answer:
h=11 m=1
